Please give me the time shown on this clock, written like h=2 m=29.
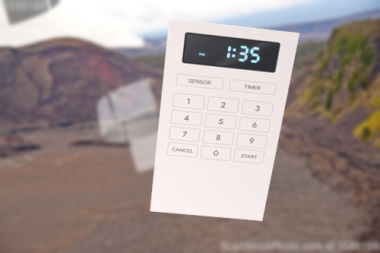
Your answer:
h=1 m=35
